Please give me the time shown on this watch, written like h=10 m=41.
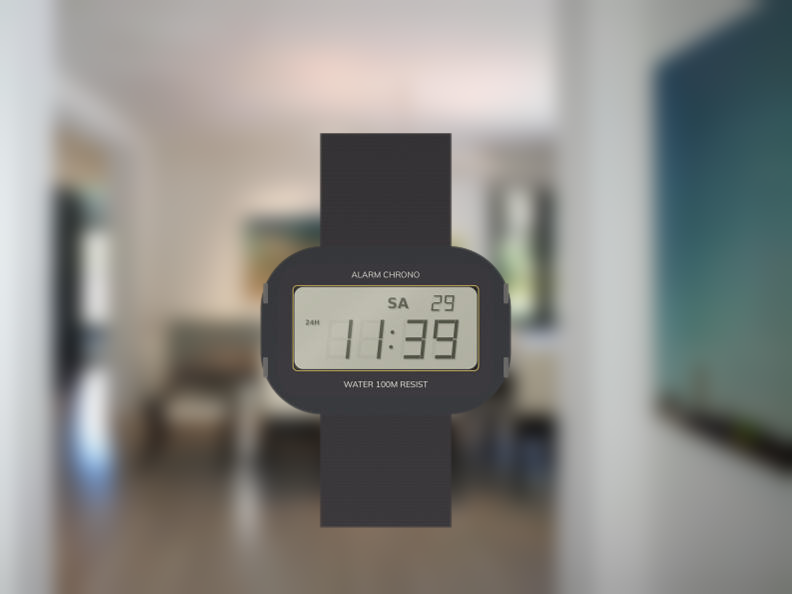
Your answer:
h=11 m=39
